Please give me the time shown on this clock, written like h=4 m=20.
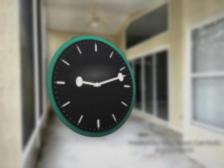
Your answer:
h=9 m=12
